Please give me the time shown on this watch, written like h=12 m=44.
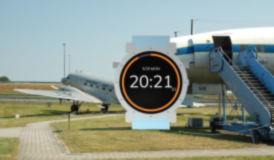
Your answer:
h=20 m=21
